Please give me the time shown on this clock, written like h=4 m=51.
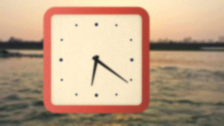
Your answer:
h=6 m=21
